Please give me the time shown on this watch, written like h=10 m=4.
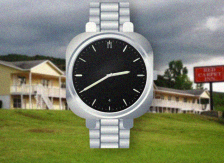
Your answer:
h=2 m=40
